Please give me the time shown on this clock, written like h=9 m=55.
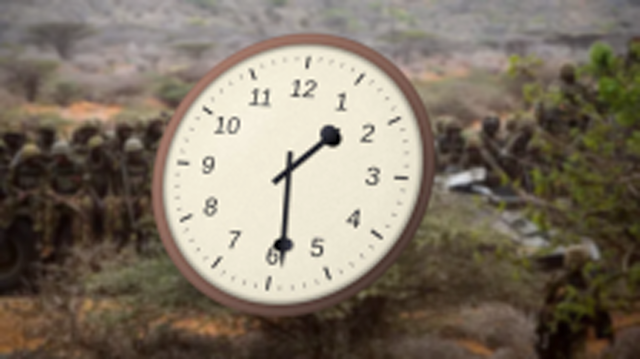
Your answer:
h=1 m=29
